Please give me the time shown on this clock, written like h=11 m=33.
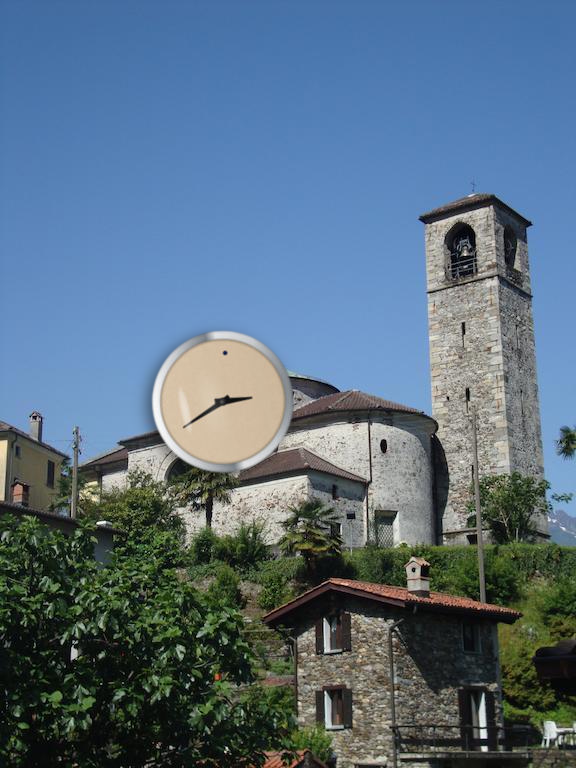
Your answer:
h=2 m=39
